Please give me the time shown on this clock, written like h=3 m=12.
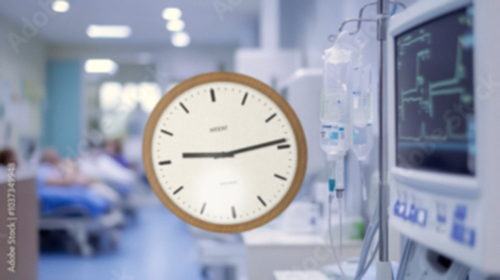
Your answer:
h=9 m=14
